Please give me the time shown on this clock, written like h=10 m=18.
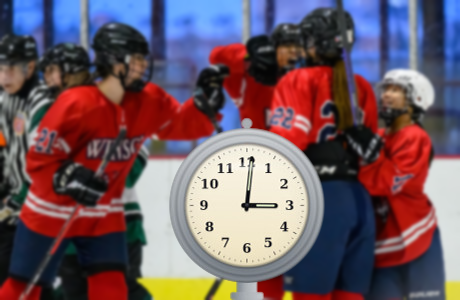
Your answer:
h=3 m=1
